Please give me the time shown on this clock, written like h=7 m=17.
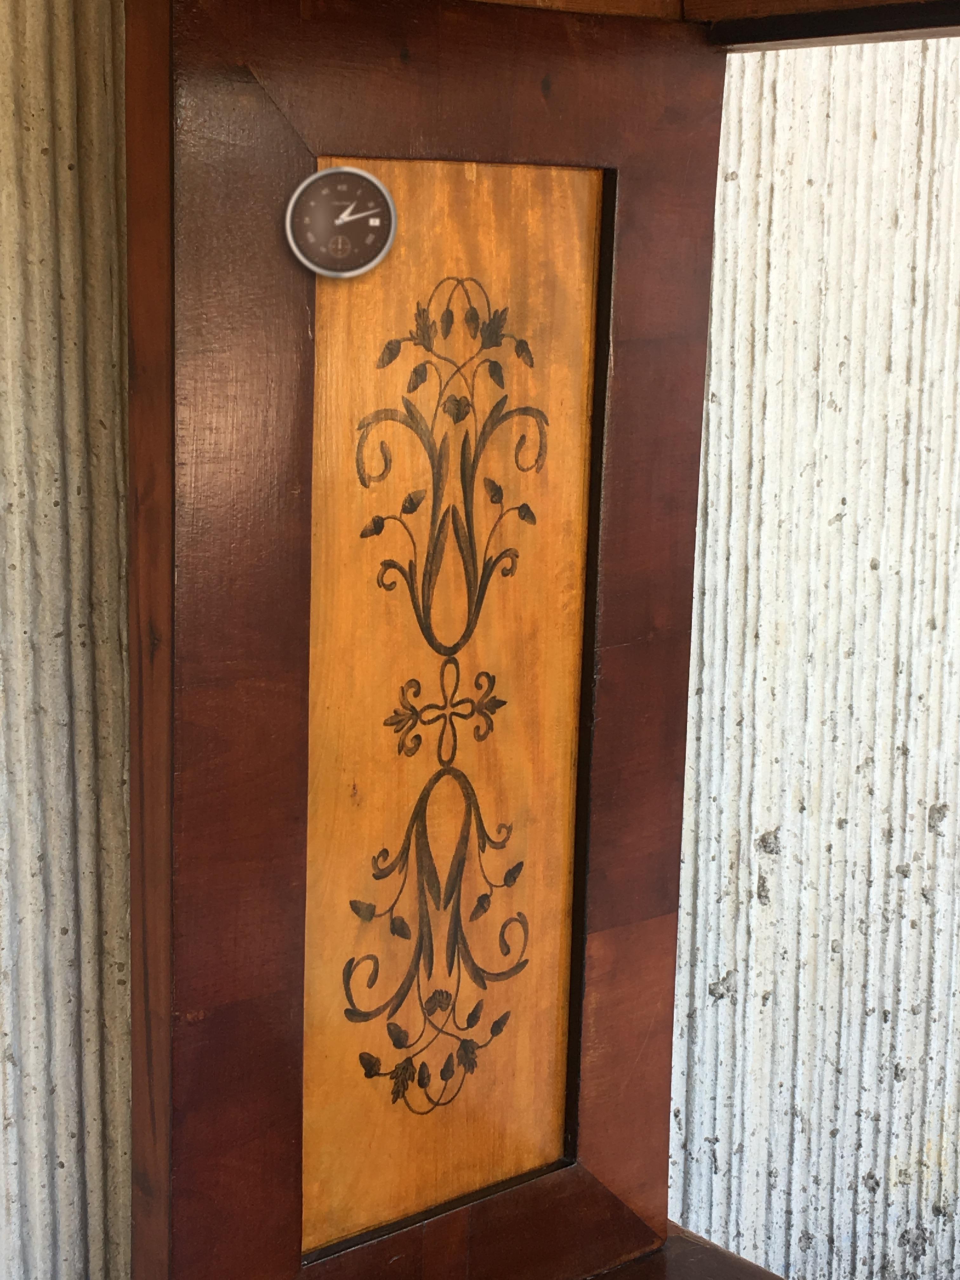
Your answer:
h=1 m=12
